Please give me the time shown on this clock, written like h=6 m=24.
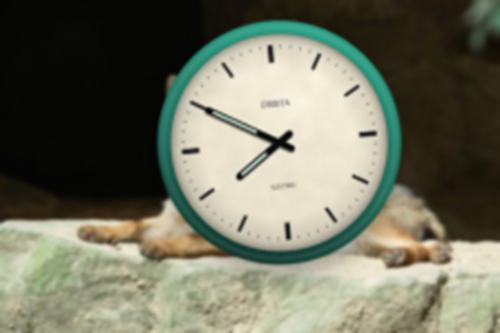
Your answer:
h=7 m=50
